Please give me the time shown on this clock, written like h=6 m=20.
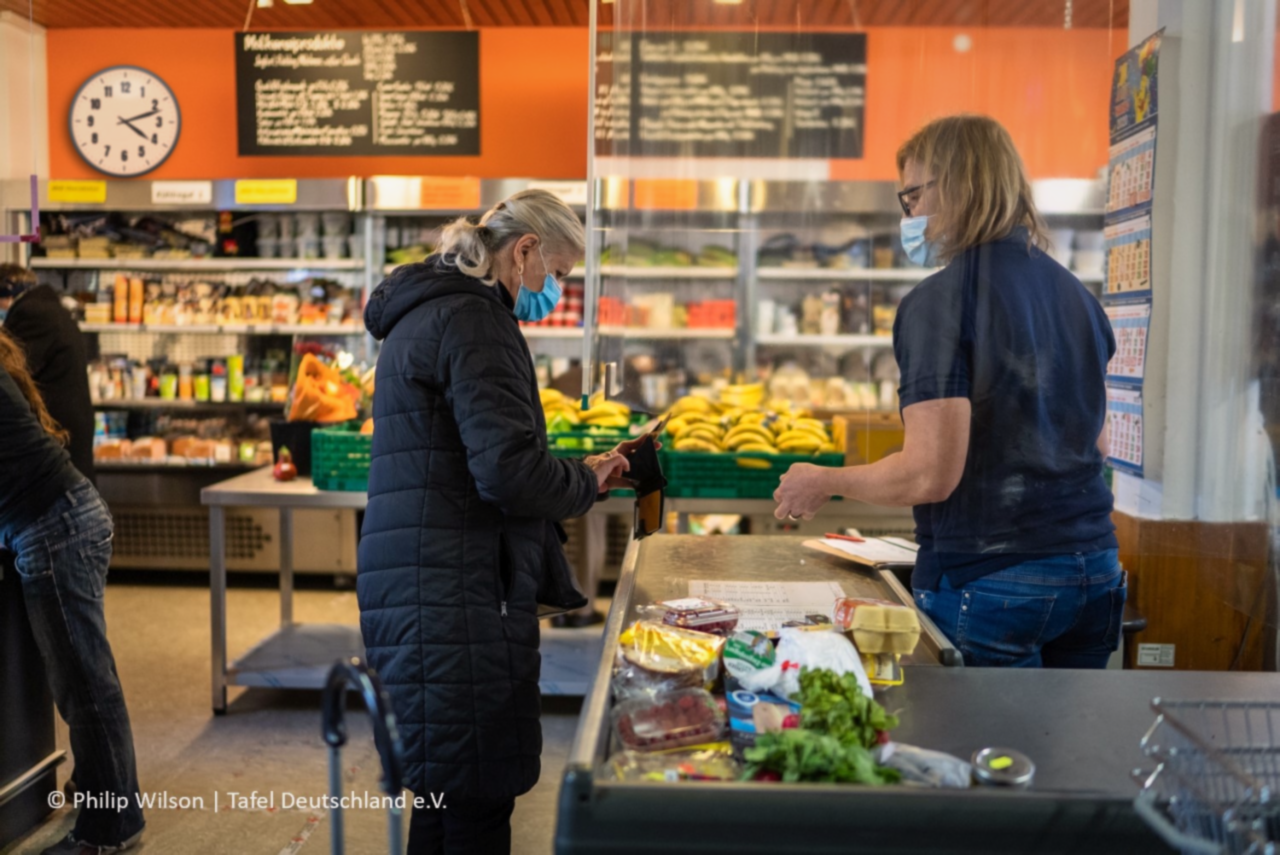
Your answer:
h=4 m=12
